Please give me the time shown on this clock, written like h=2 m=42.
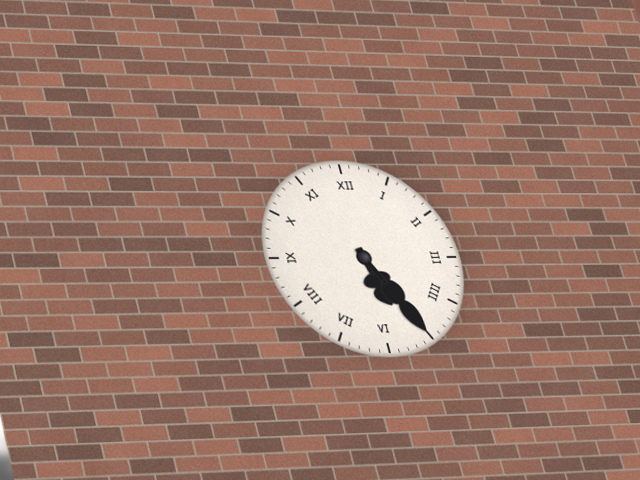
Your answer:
h=5 m=25
